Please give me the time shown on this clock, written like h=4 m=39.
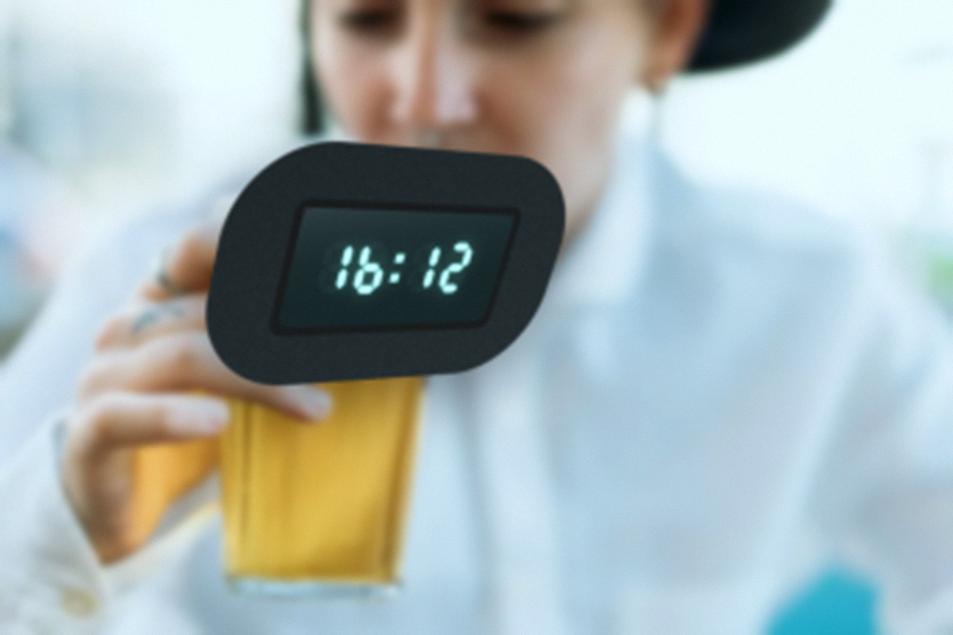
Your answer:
h=16 m=12
